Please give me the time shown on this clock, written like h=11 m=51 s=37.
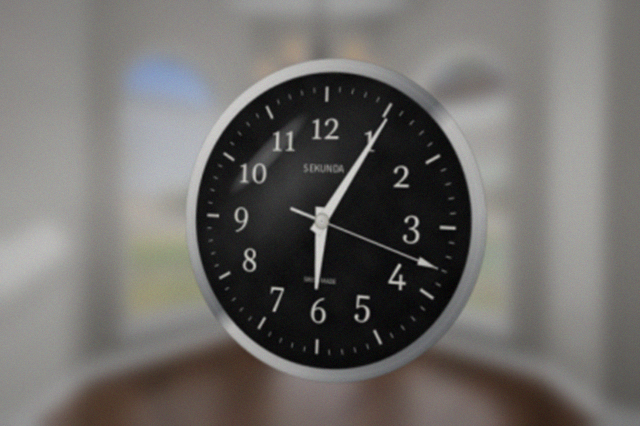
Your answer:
h=6 m=5 s=18
